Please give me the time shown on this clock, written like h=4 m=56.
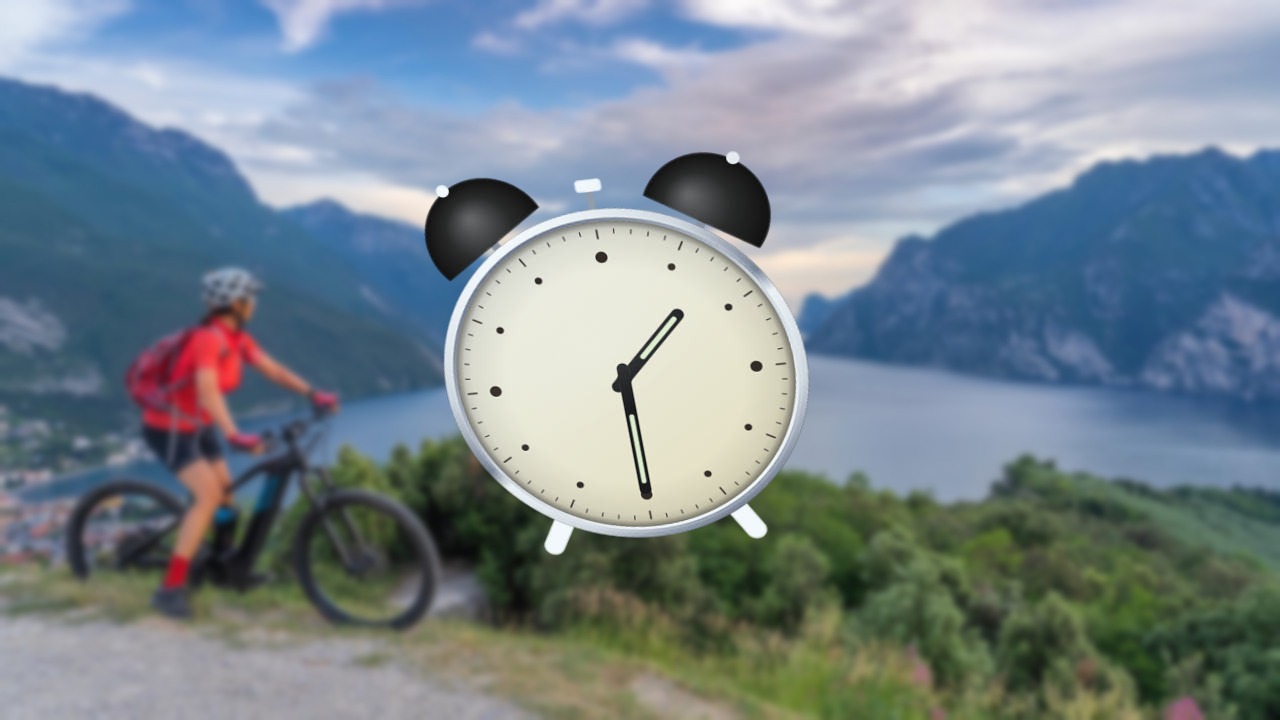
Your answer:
h=1 m=30
